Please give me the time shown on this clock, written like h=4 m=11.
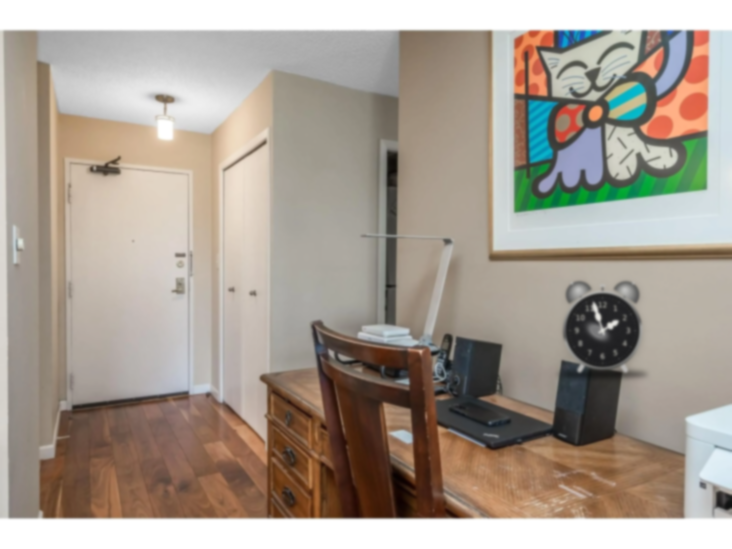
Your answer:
h=1 m=57
